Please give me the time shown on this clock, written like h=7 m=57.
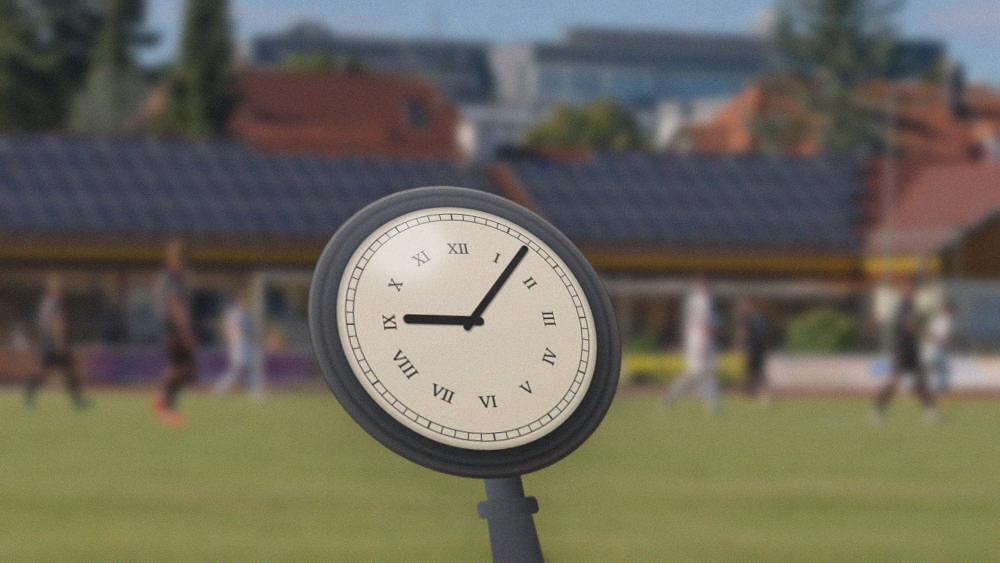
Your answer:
h=9 m=7
